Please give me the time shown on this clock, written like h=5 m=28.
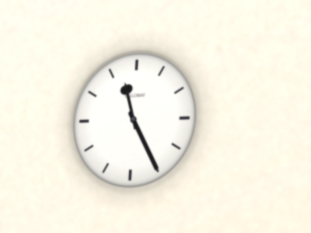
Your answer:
h=11 m=25
